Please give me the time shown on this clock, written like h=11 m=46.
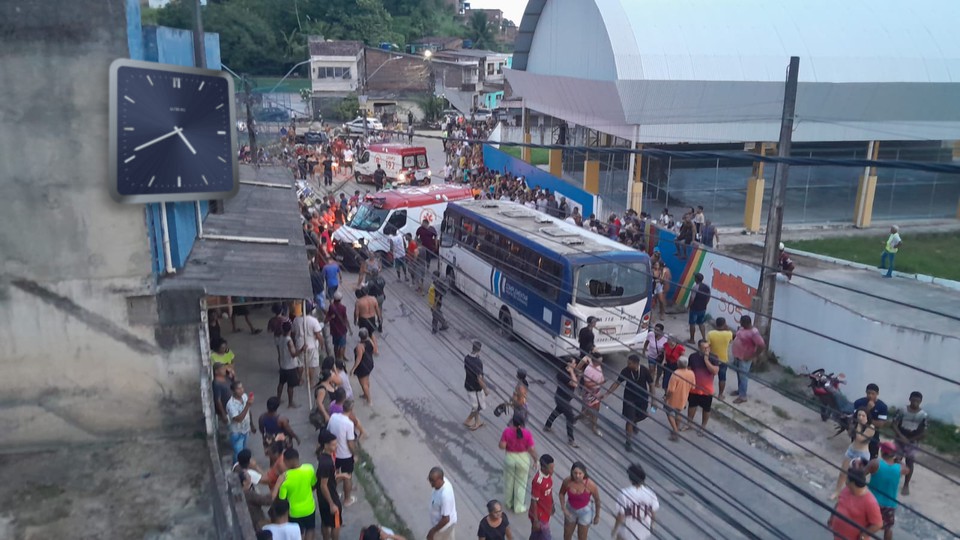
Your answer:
h=4 m=41
